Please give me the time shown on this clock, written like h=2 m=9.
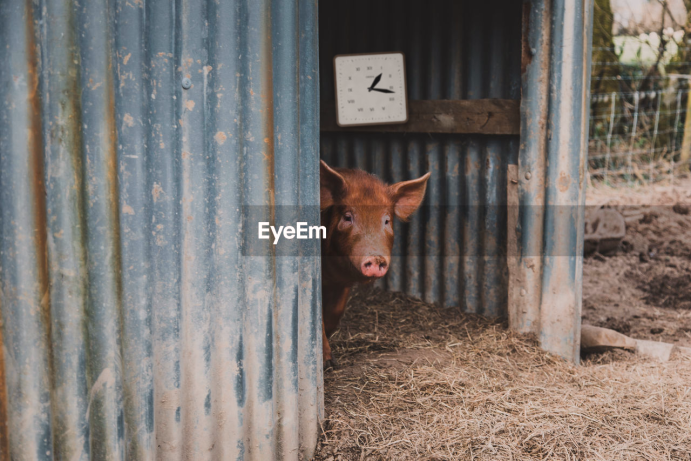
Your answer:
h=1 m=17
